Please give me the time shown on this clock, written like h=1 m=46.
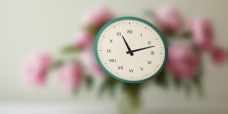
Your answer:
h=11 m=12
